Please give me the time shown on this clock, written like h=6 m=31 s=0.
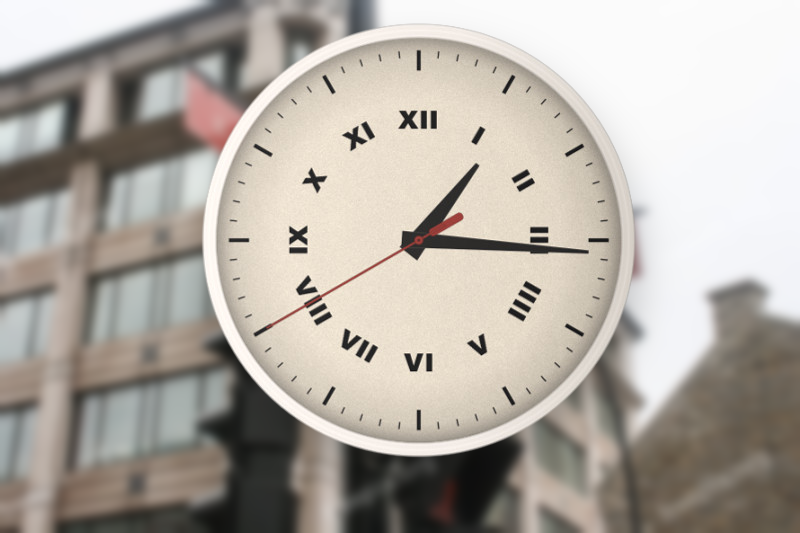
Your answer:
h=1 m=15 s=40
